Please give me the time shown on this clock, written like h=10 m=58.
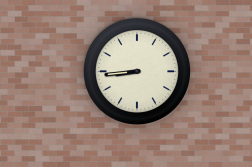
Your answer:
h=8 m=44
